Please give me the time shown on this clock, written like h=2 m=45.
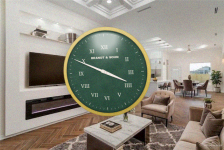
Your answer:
h=3 m=49
